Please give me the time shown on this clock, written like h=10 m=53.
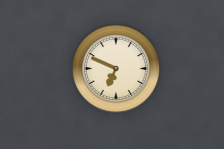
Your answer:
h=6 m=49
